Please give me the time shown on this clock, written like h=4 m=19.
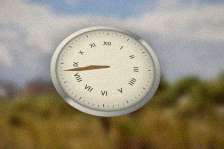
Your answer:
h=8 m=43
